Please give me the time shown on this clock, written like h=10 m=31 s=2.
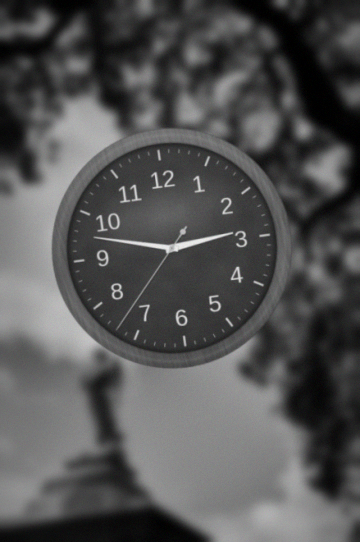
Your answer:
h=2 m=47 s=37
